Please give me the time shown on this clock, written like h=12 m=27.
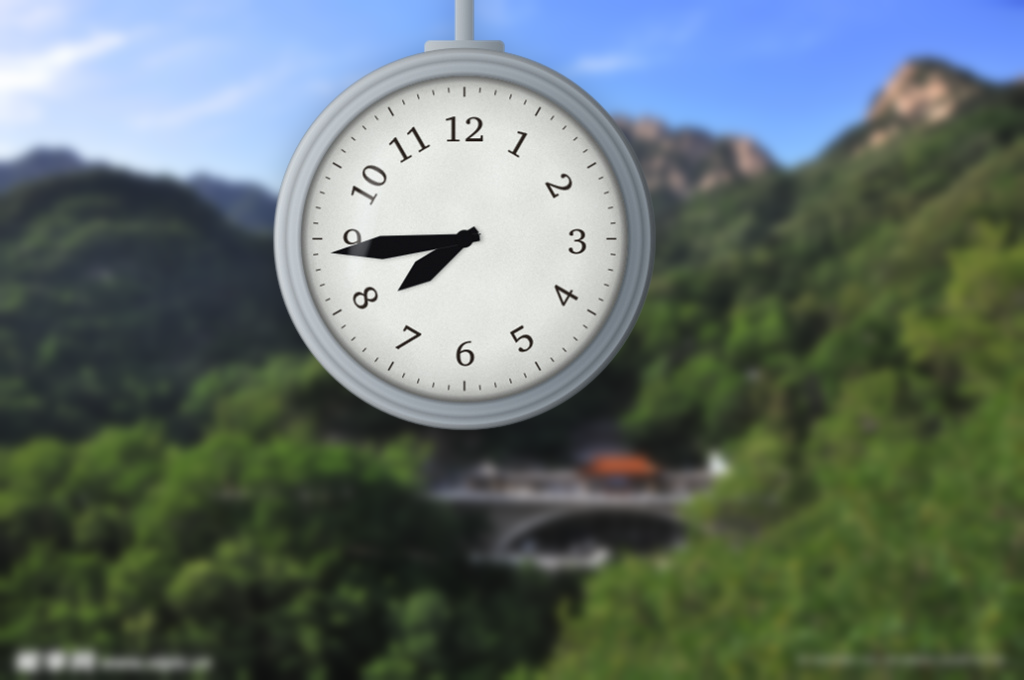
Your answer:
h=7 m=44
